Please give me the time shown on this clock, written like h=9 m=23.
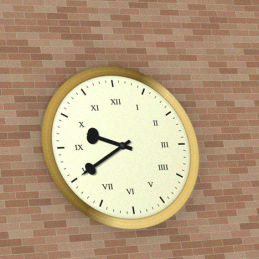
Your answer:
h=9 m=40
